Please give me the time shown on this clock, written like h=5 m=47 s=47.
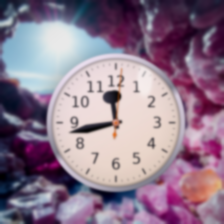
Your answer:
h=11 m=43 s=1
